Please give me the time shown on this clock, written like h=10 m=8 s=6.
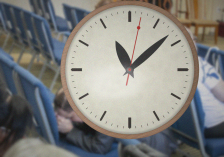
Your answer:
h=11 m=8 s=2
